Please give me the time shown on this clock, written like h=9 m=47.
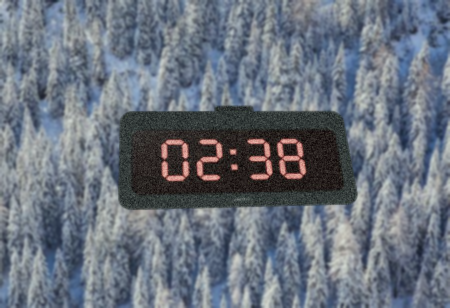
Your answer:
h=2 m=38
